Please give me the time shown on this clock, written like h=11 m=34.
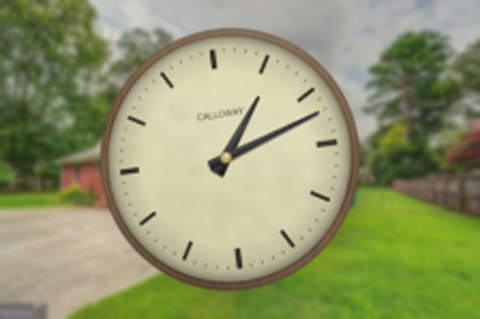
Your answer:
h=1 m=12
